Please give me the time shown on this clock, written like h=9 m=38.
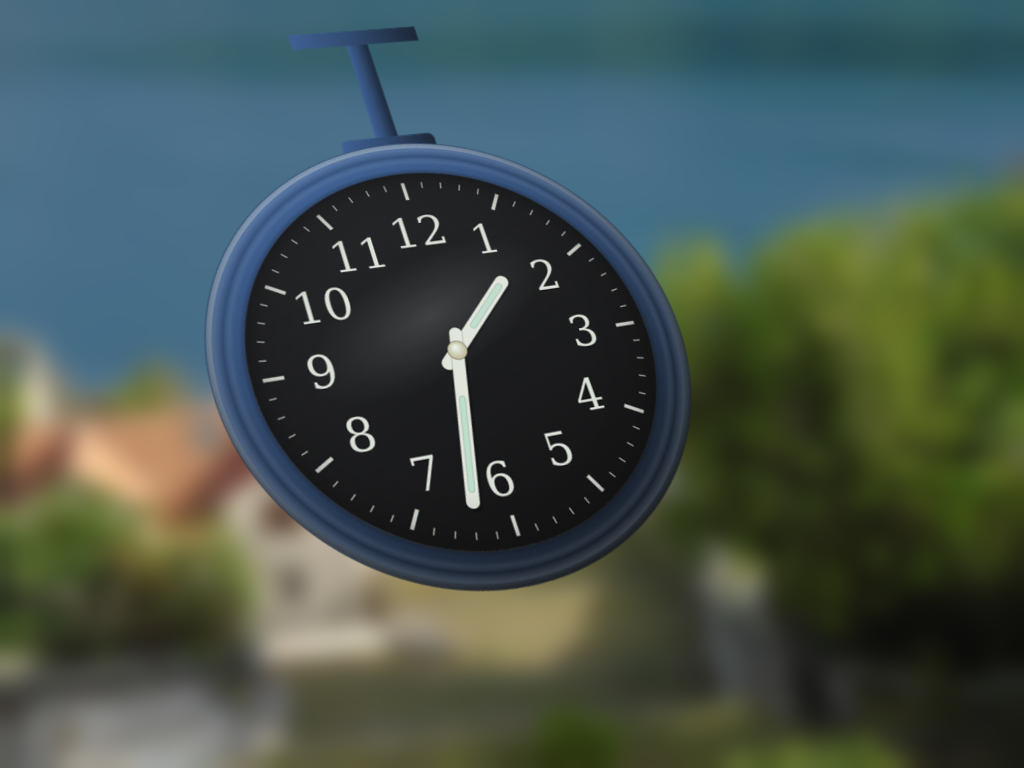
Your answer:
h=1 m=32
